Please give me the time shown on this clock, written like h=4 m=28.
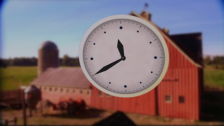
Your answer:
h=11 m=40
